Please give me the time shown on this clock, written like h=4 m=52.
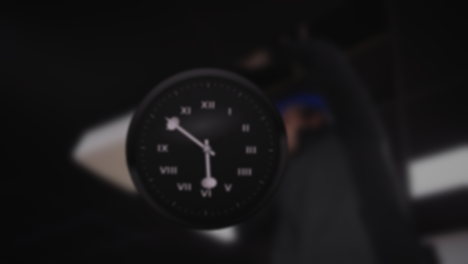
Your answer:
h=5 m=51
